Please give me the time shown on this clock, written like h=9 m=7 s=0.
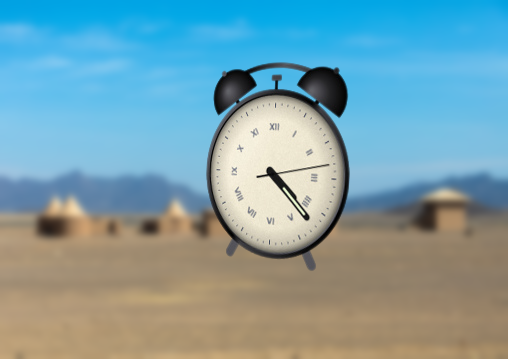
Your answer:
h=4 m=22 s=13
